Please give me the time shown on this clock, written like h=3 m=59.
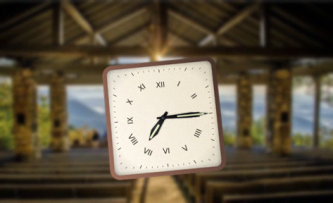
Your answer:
h=7 m=15
